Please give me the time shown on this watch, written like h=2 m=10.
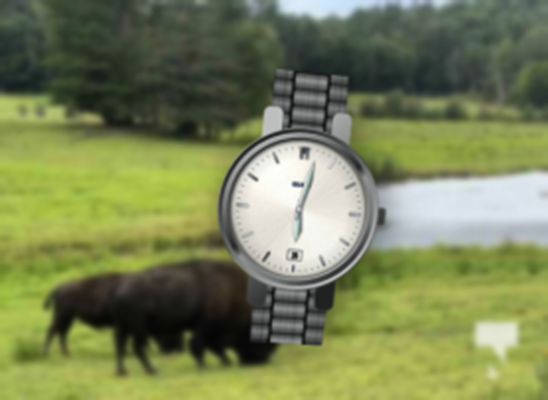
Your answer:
h=6 m=2
